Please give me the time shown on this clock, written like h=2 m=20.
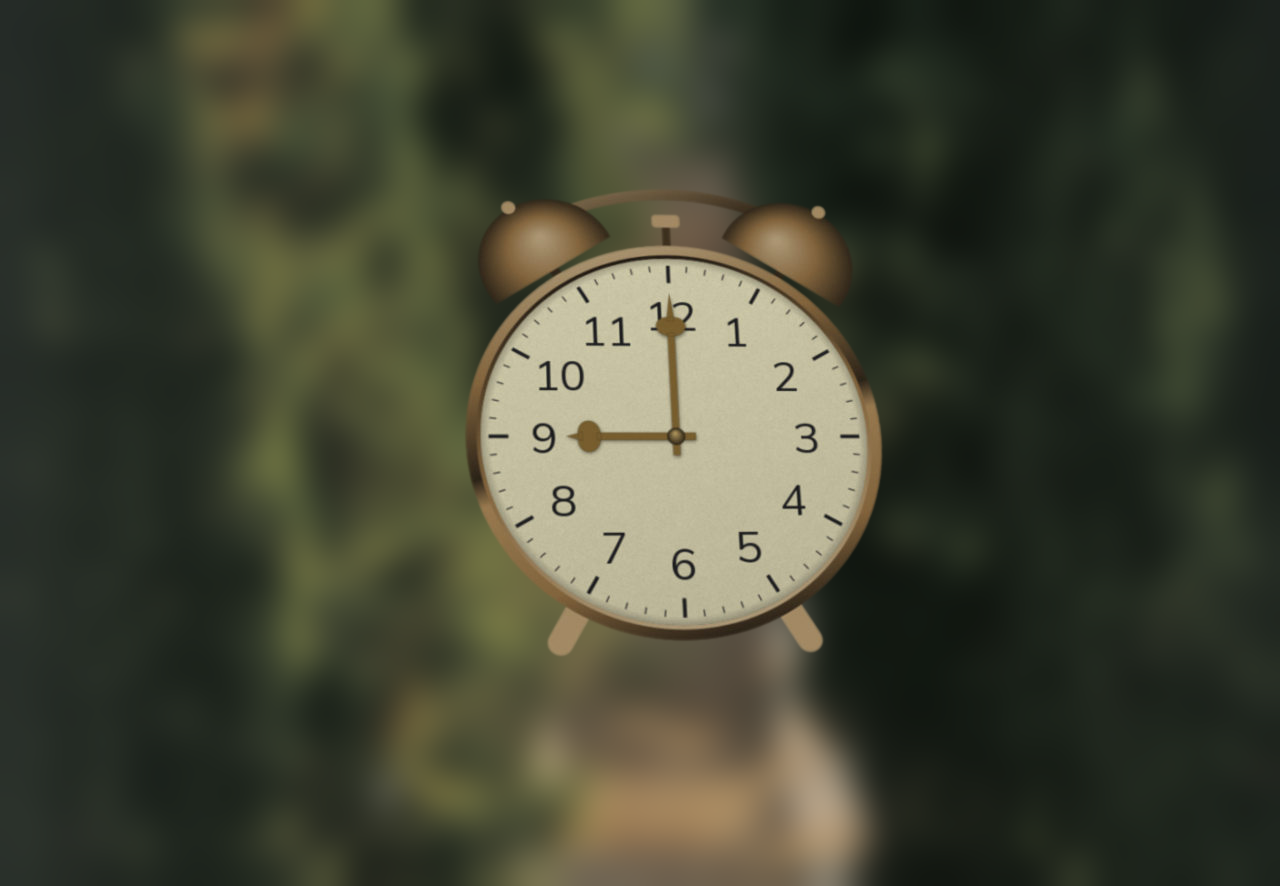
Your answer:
h=9 m=0
